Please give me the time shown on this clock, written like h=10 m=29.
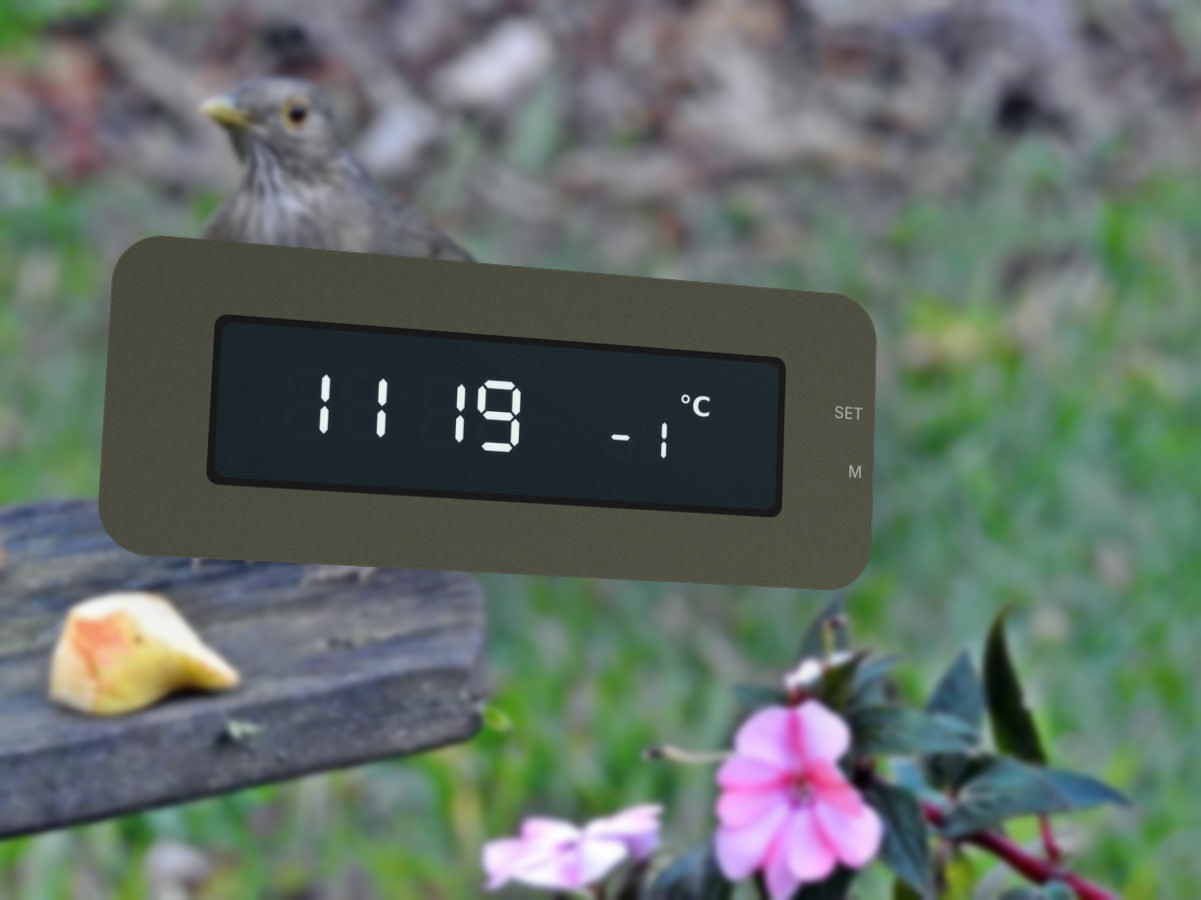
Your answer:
h=11 m=19
